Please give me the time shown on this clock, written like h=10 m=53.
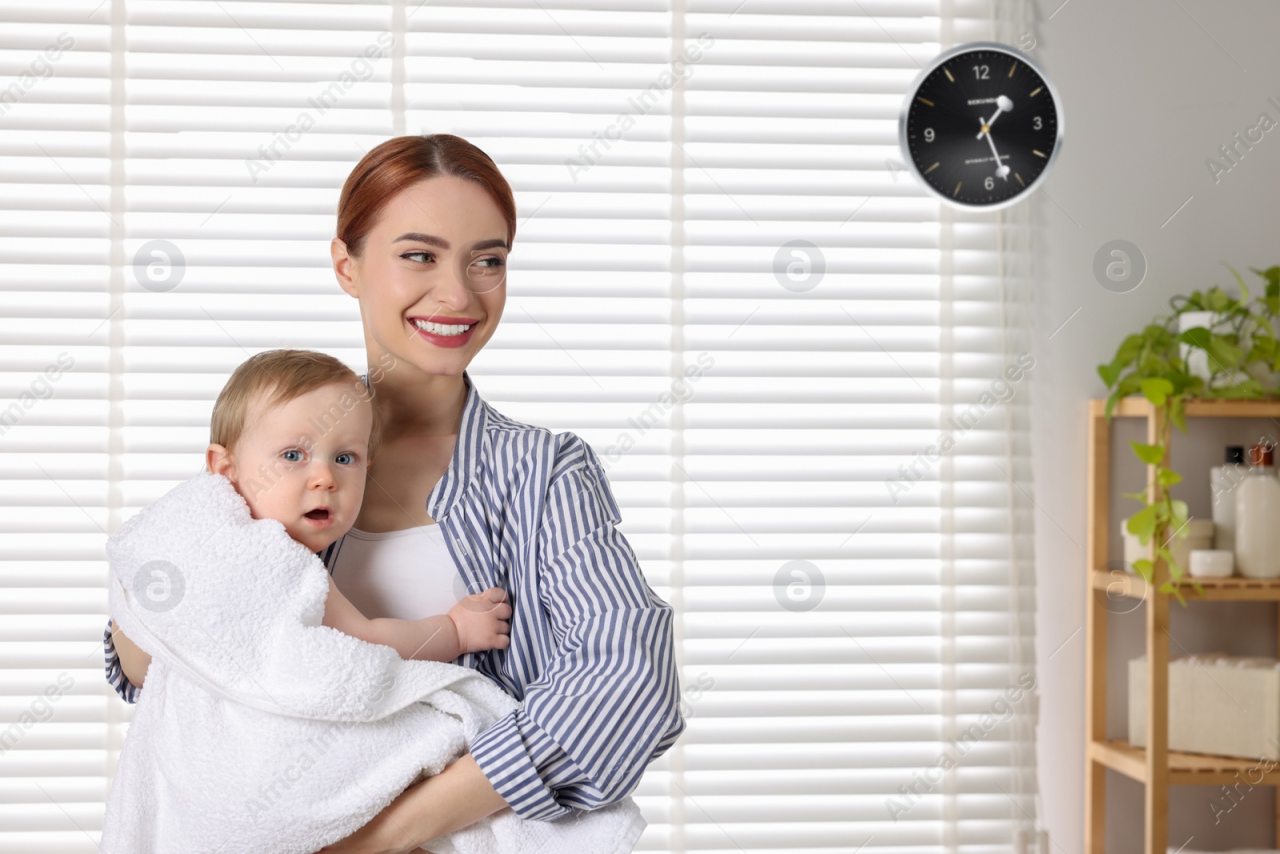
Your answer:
h=1 m=27
